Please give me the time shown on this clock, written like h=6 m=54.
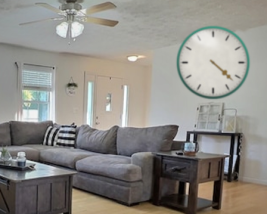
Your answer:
h=4 m=22
